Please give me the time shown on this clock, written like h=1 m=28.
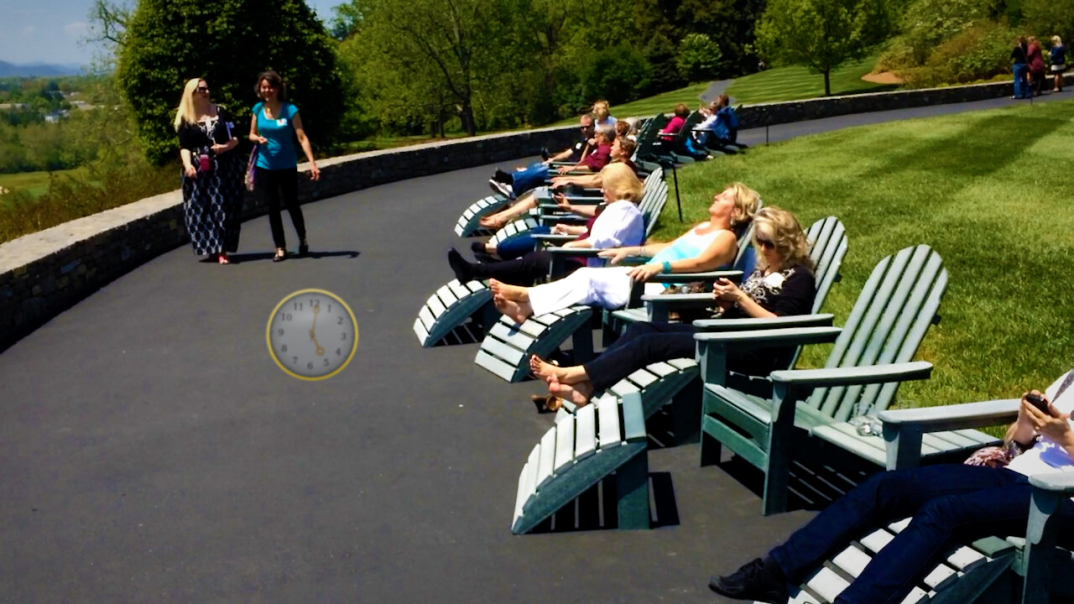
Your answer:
h=5 m=1
